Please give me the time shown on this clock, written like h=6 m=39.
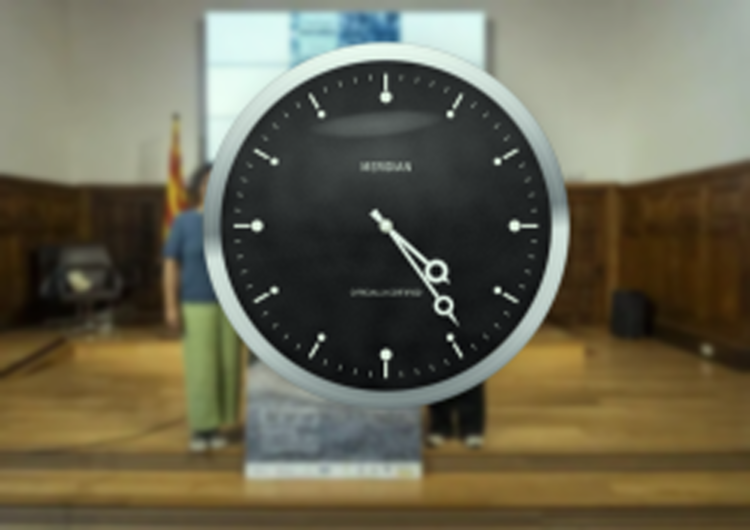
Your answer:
h=4 m=24
